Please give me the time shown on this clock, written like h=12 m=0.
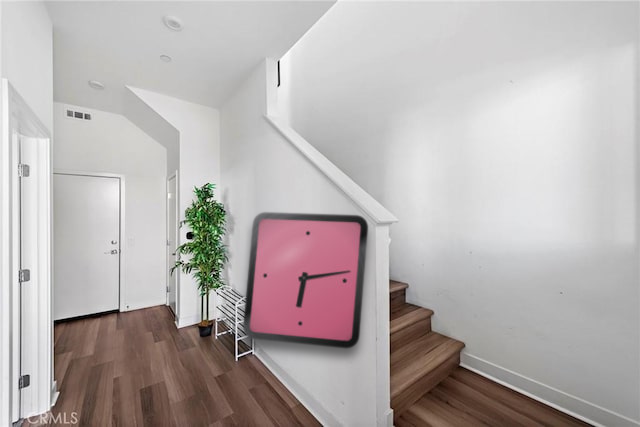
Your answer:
h=6 m=13
